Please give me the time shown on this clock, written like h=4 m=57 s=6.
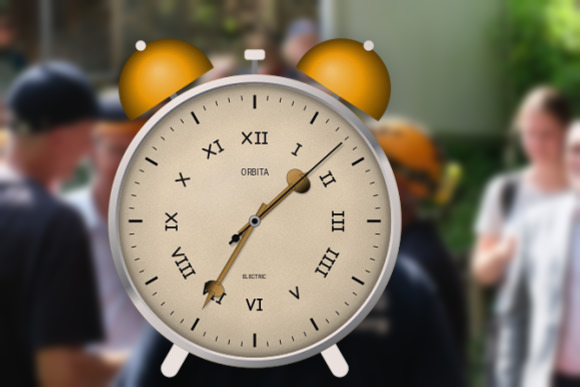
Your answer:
h=1 m=35 s=8
